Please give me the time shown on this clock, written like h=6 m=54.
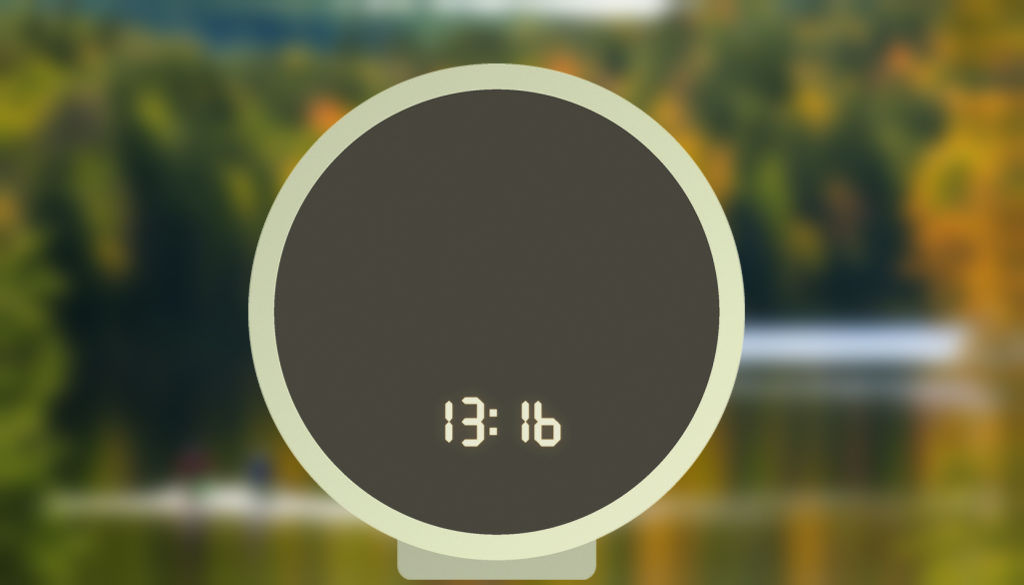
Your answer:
h=13 m=16
